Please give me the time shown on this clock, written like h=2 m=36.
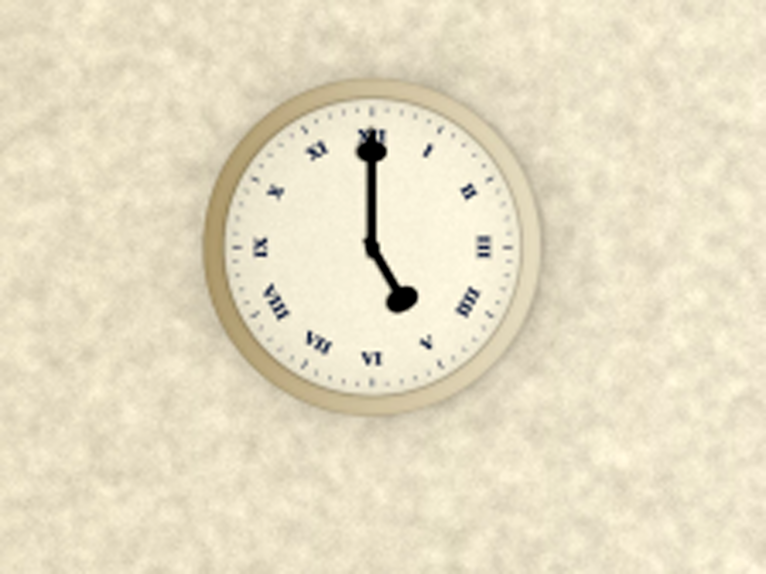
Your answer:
h=5 m=0
